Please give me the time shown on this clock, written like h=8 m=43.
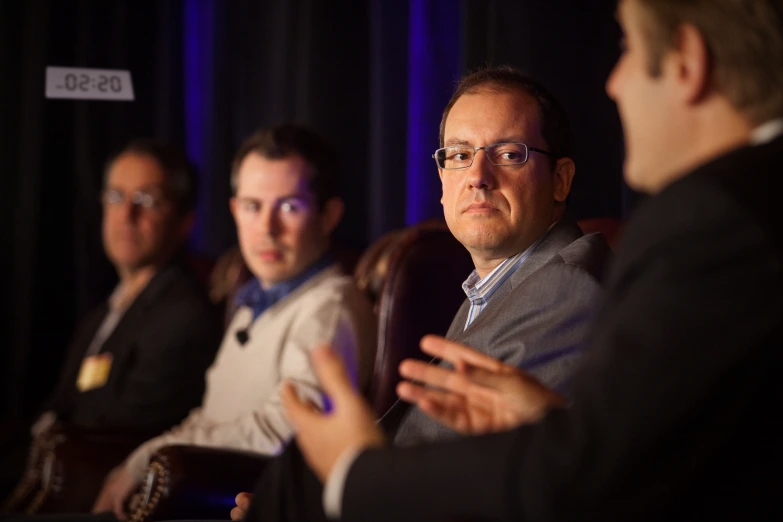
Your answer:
h=2 m=20
